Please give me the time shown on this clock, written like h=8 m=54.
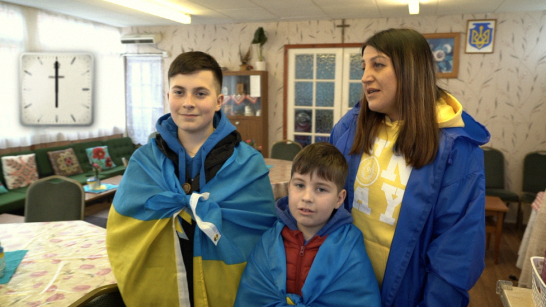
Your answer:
h=6 m=0
